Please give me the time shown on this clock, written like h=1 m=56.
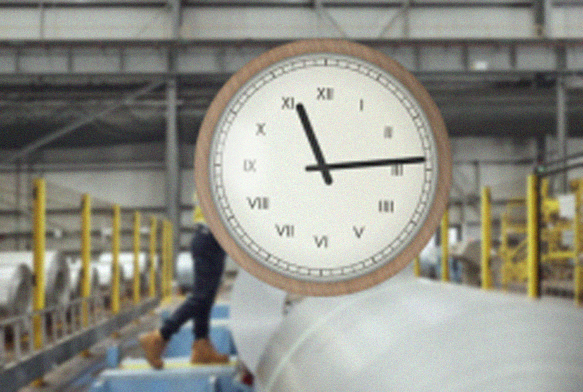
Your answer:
h=11 m=14
